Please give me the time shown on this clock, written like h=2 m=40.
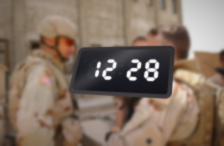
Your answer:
h=12 m=28
